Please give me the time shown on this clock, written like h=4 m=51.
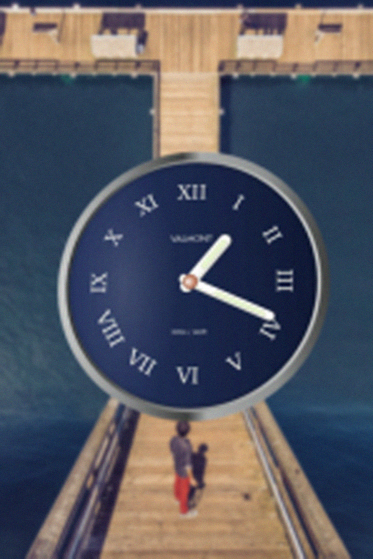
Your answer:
h=1 m=19
